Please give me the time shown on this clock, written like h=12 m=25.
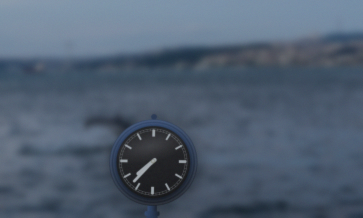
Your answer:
h=7 m=37
